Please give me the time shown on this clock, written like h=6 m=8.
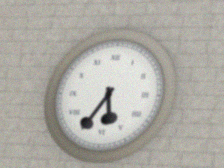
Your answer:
h=5 m=35
